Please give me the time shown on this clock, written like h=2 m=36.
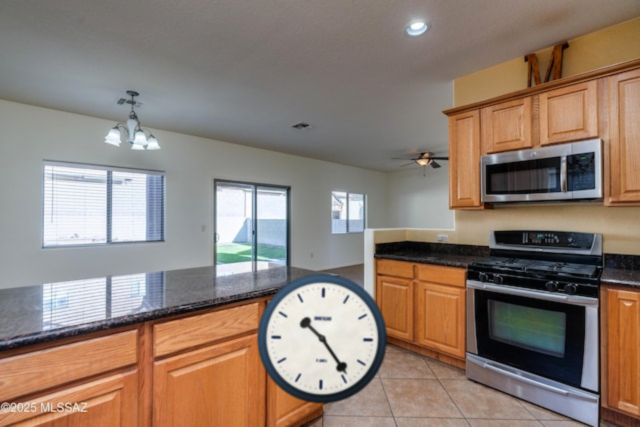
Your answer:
h=10 m=24
